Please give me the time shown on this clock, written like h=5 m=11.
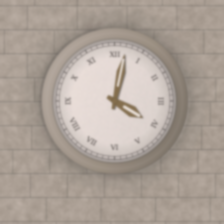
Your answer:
h=4 m=2
